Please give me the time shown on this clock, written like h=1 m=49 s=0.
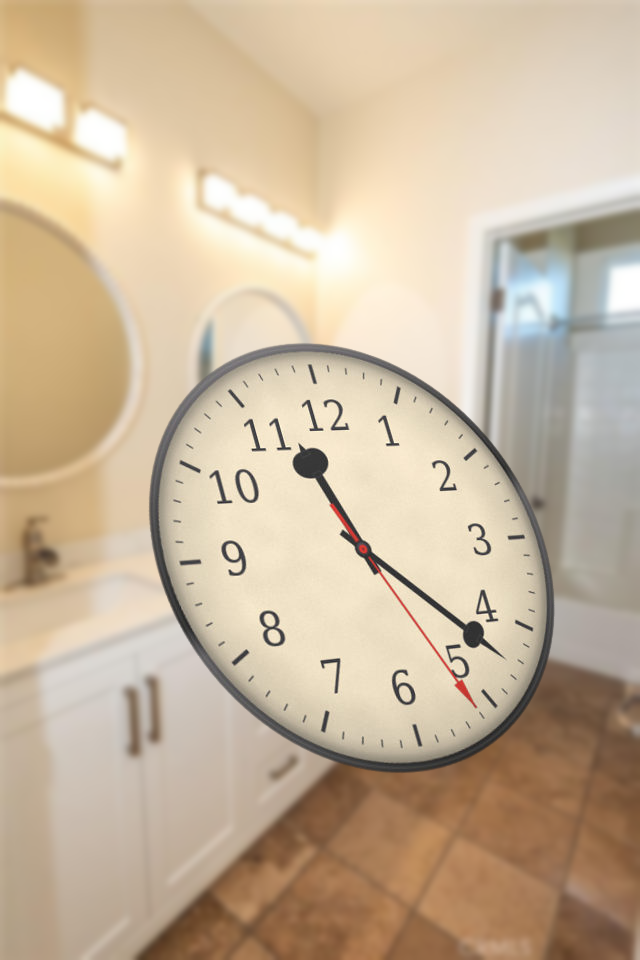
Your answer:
h=11 m=22 s=26
